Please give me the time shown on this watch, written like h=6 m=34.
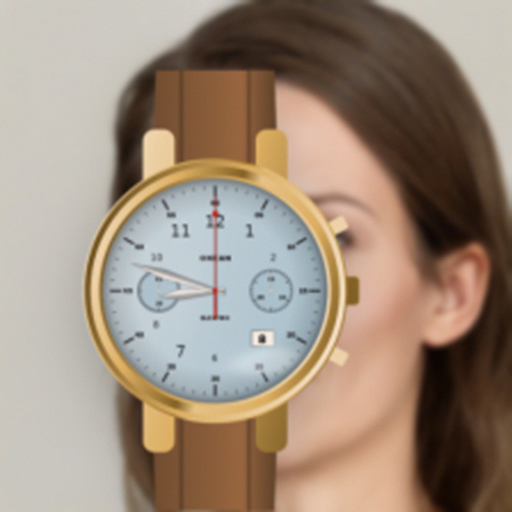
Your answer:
h=8 m=48
